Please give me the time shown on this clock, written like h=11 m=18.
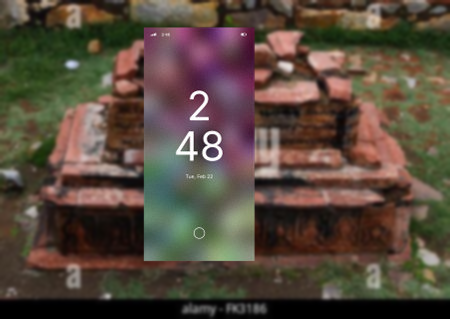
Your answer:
h=2 m=48
